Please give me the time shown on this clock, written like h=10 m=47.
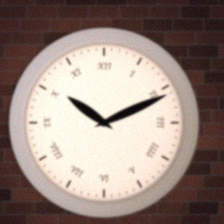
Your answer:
h=10 m=11
